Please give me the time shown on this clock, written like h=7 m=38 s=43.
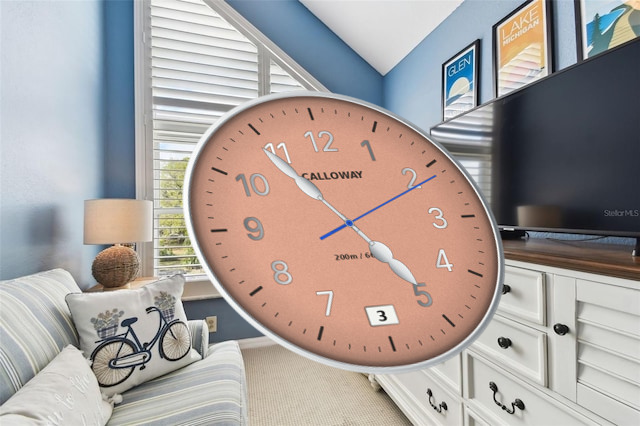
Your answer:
h=4 m=54 s=11
